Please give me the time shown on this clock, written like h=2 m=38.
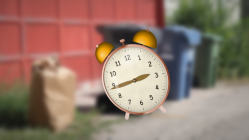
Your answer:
h=2 m=44
